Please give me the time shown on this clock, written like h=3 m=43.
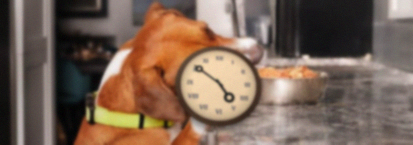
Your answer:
h=4 m=51
